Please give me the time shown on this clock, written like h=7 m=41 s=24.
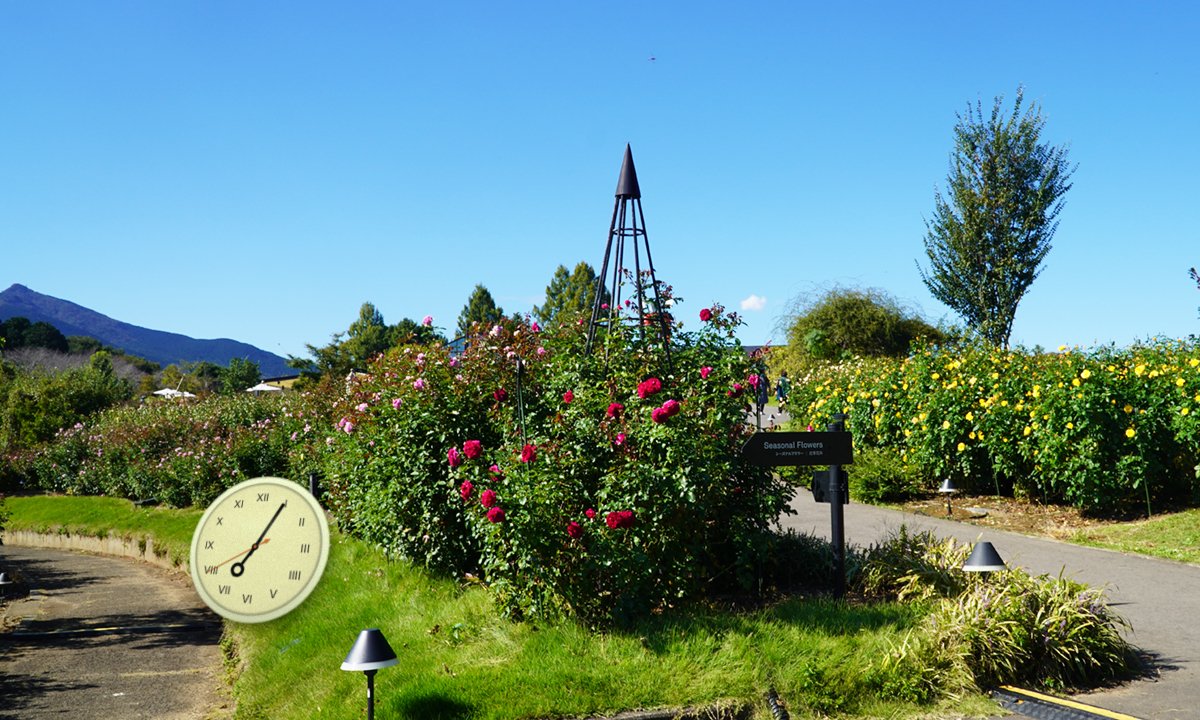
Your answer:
h=7 m=4 s=40
